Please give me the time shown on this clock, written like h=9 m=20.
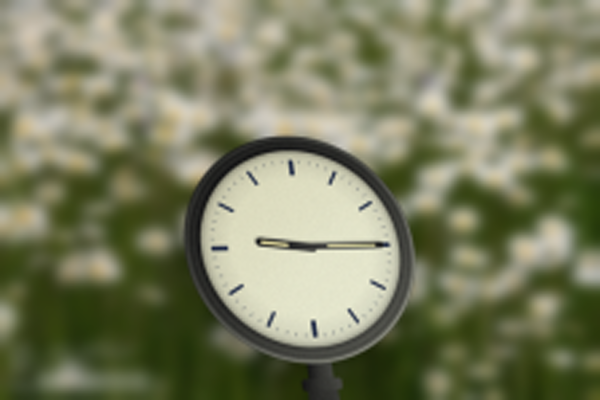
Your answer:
h=9 m=15
